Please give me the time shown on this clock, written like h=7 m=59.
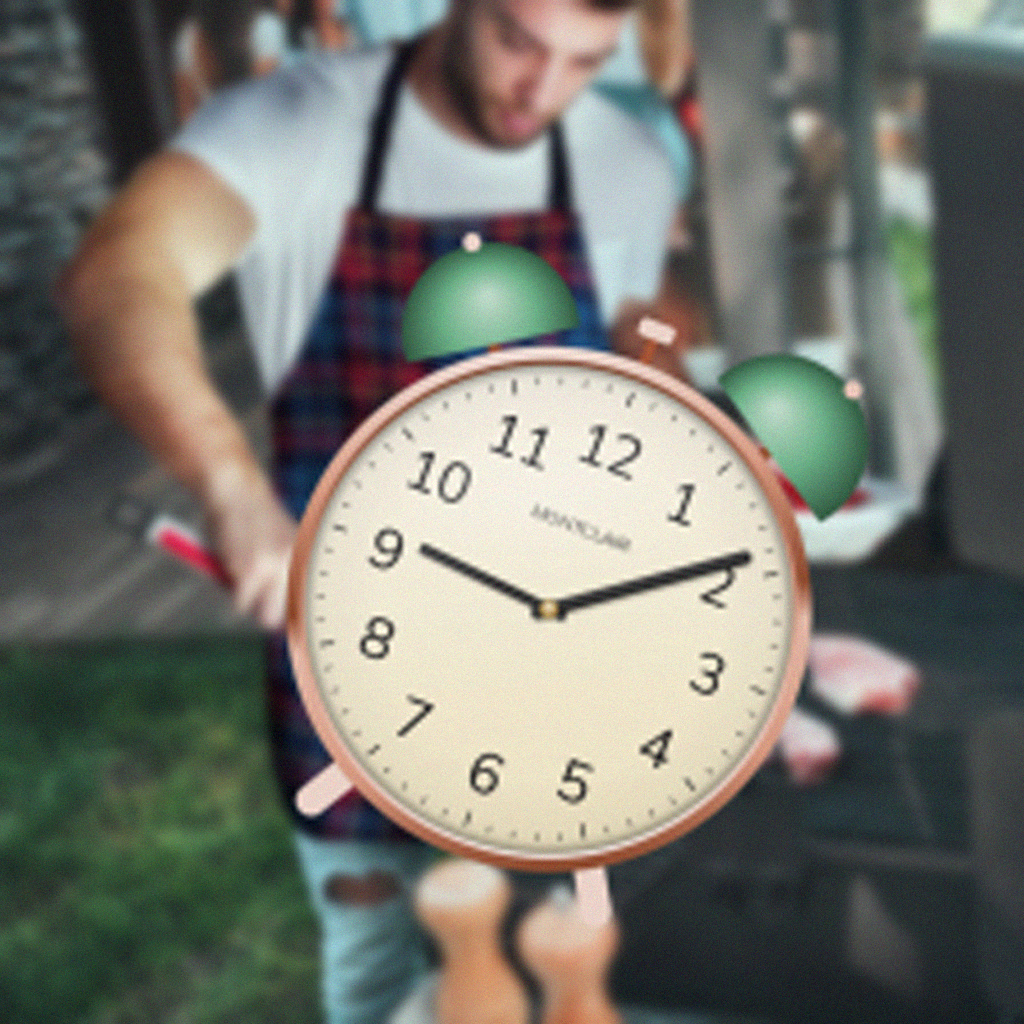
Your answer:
h=9 m=9
